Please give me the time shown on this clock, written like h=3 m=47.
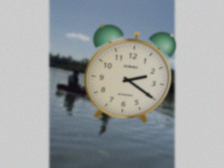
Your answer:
h=2 m=20
